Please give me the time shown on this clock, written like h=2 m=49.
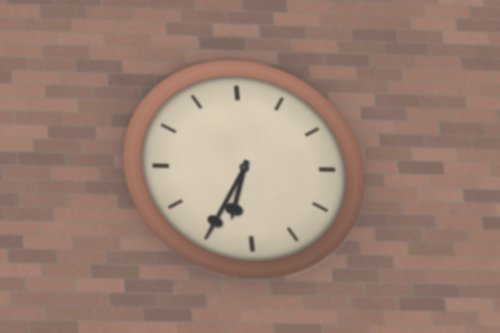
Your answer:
h=6 m=35
